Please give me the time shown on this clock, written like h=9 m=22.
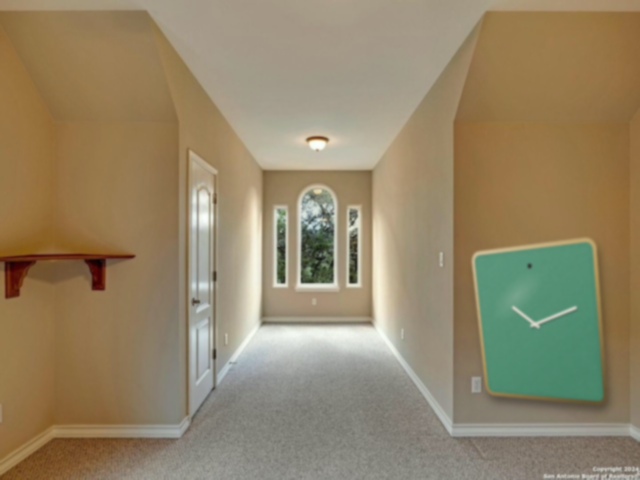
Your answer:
h=10 m=12
